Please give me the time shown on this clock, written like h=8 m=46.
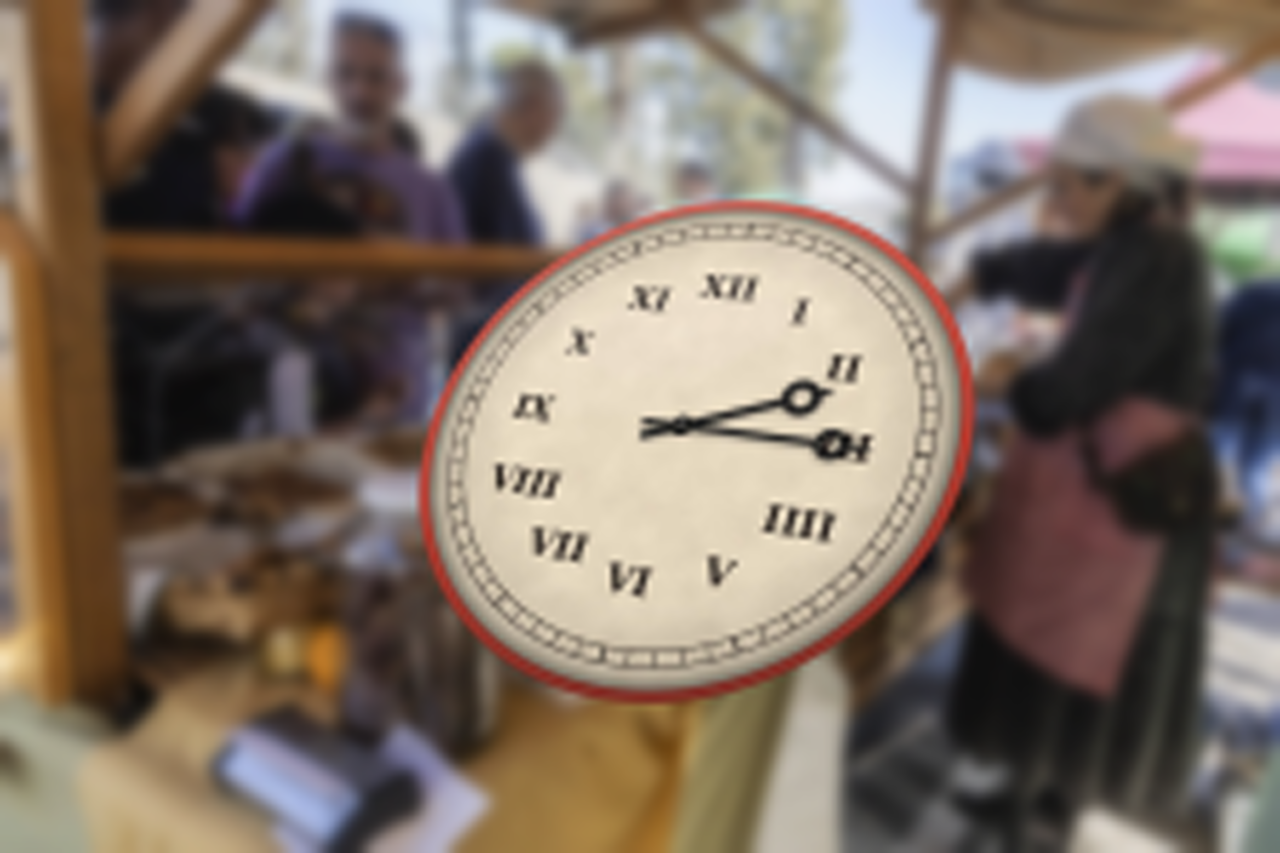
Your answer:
h=2 m=15
